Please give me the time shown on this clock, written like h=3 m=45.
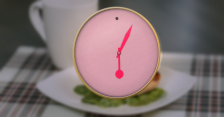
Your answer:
h=6 m=5
